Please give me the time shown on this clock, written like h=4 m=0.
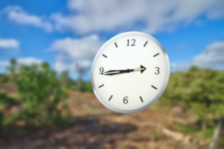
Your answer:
h=2 m=44
